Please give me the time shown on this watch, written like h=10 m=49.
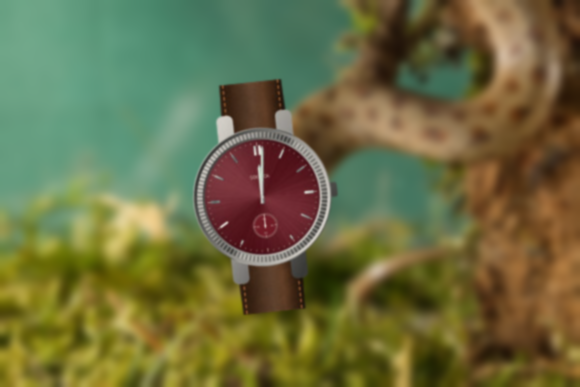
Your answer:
h=12 m=1
